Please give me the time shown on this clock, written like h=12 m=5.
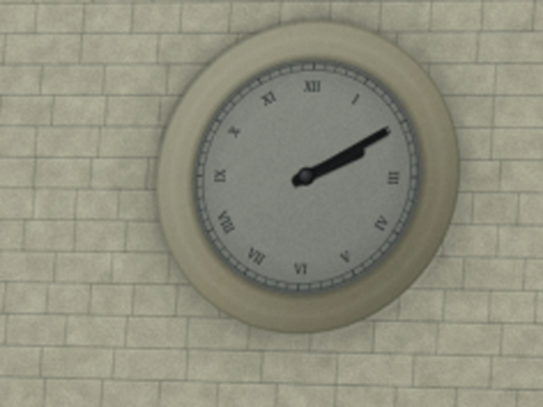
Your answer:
h=2 m=10
